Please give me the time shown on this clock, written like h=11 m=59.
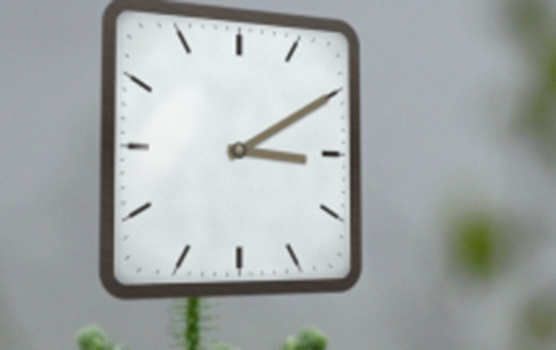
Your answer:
h=3 m=10
